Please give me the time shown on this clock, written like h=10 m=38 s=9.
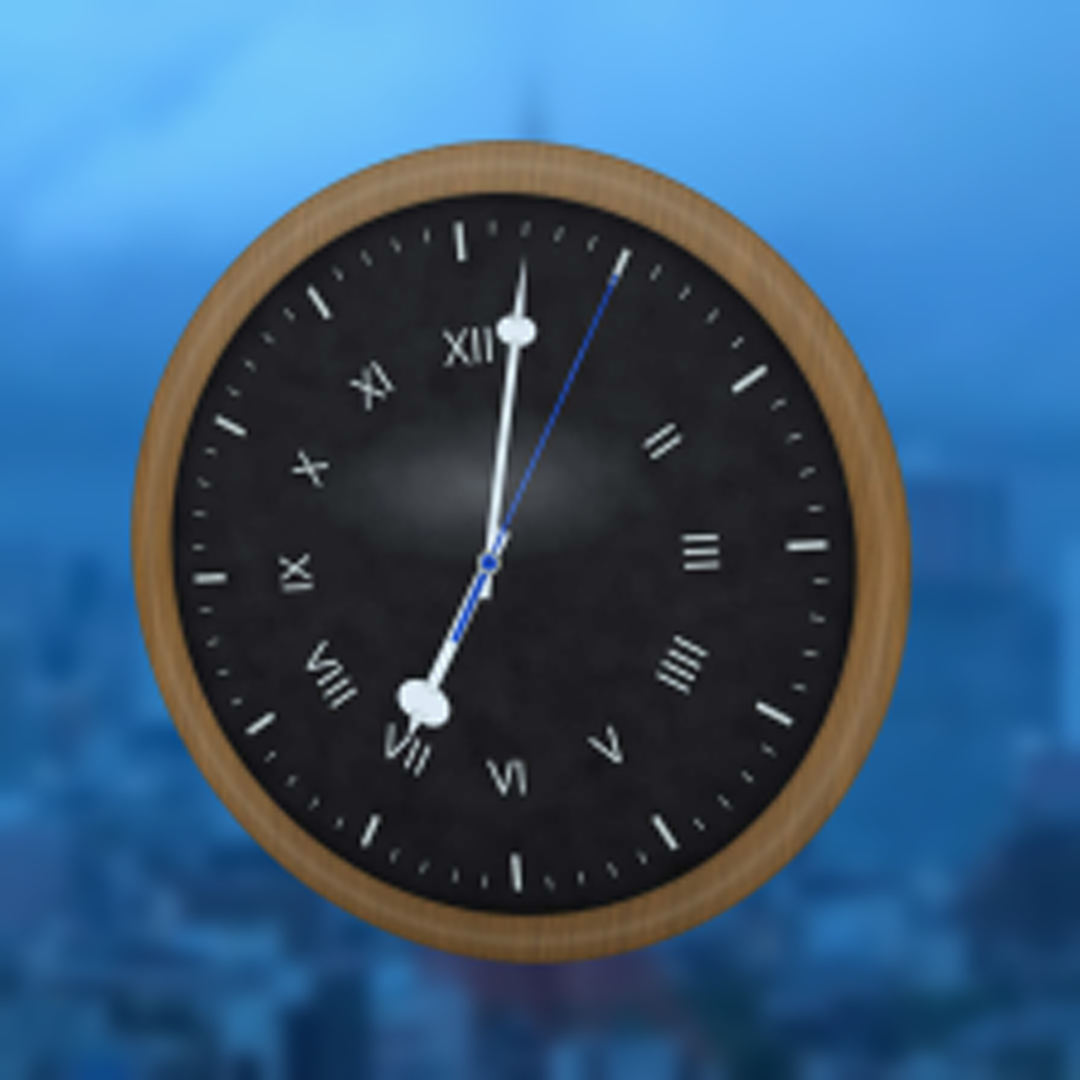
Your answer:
h=7 m=2 s=5
